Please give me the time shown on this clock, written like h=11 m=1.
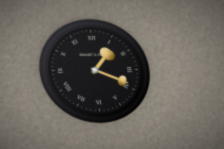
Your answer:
h=1 m=19
